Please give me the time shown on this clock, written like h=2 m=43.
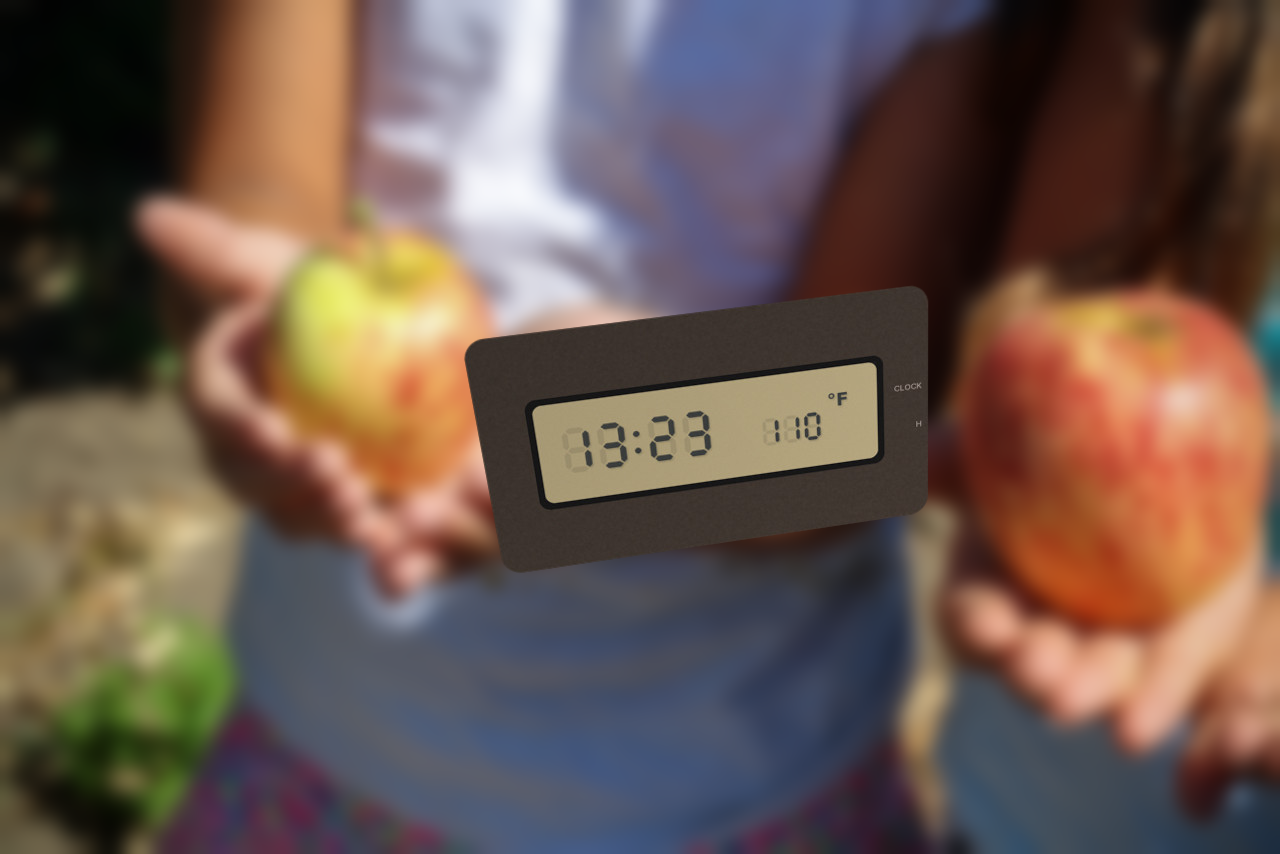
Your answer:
h=13 m=23
